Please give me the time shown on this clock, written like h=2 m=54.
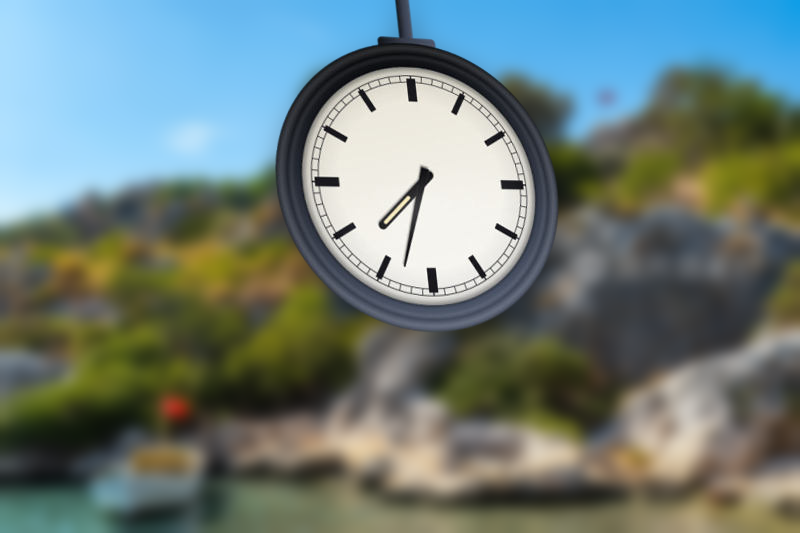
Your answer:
h=7 m=33
